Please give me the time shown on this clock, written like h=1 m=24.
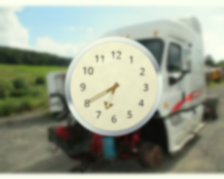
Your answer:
h=6 m=40
